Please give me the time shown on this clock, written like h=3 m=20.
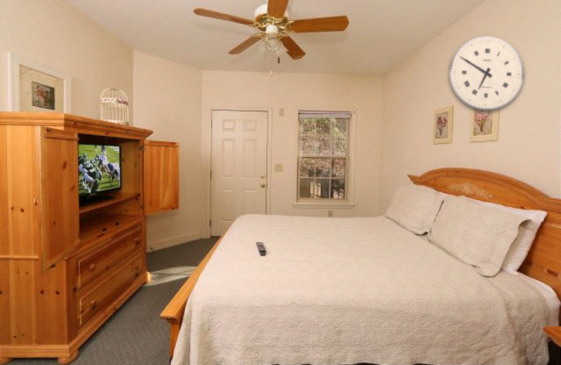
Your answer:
h=6 m=50
